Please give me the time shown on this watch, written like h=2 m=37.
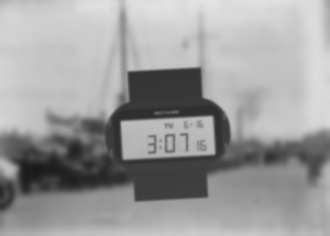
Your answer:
h=3 m=7
